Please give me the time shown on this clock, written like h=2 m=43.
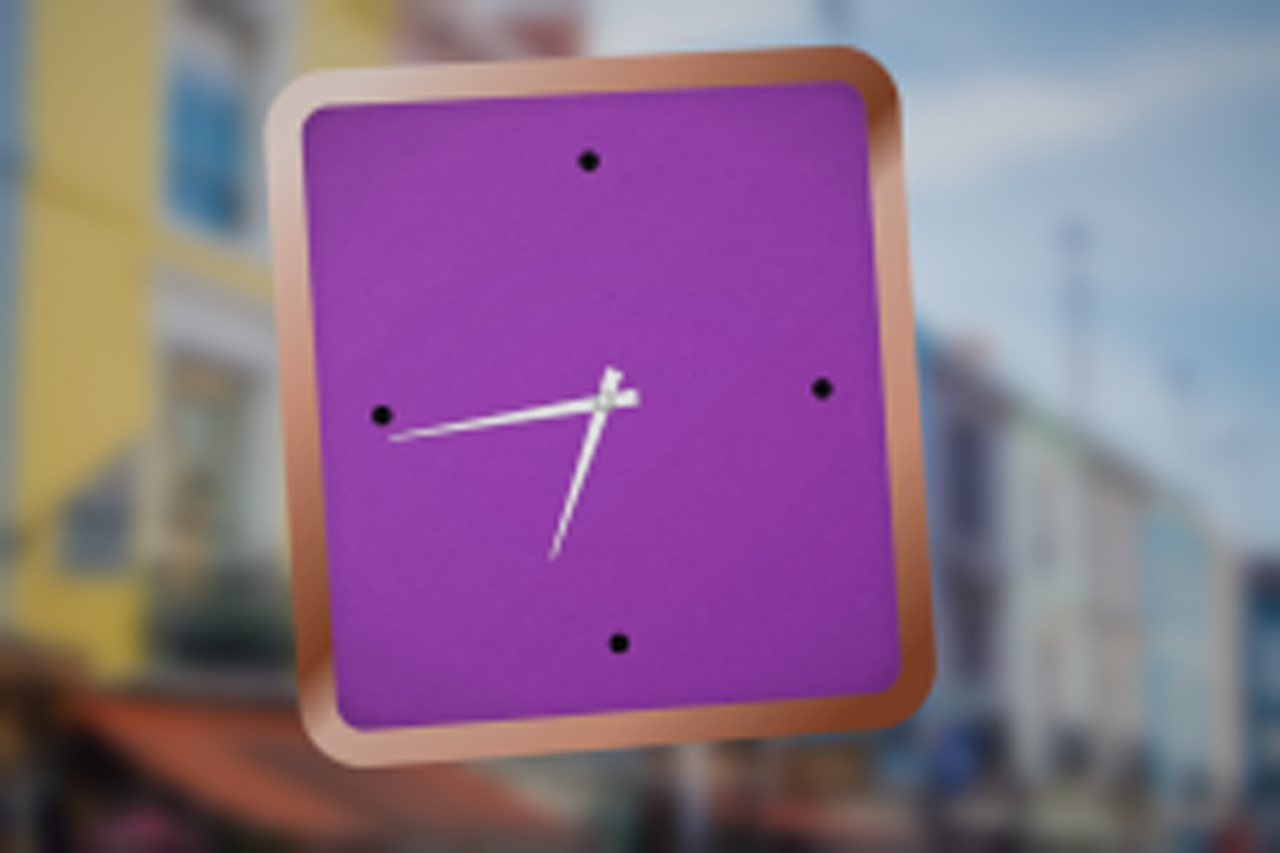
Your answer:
h=6 m=44
